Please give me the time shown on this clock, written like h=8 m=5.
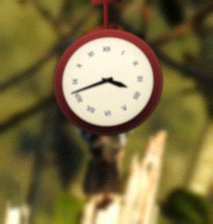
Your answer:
h=3 m=42
